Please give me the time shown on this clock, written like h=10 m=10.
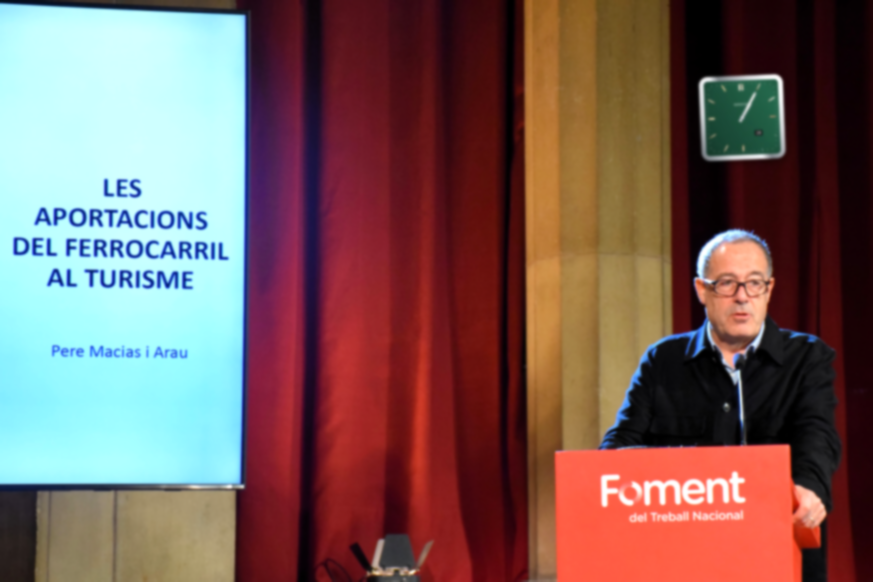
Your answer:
h=1 m=5
